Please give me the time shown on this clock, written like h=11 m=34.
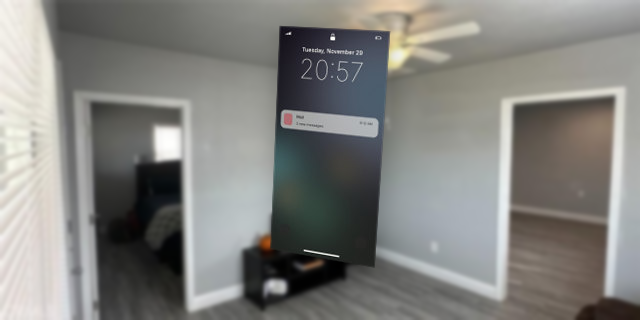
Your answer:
h=20 m=57
